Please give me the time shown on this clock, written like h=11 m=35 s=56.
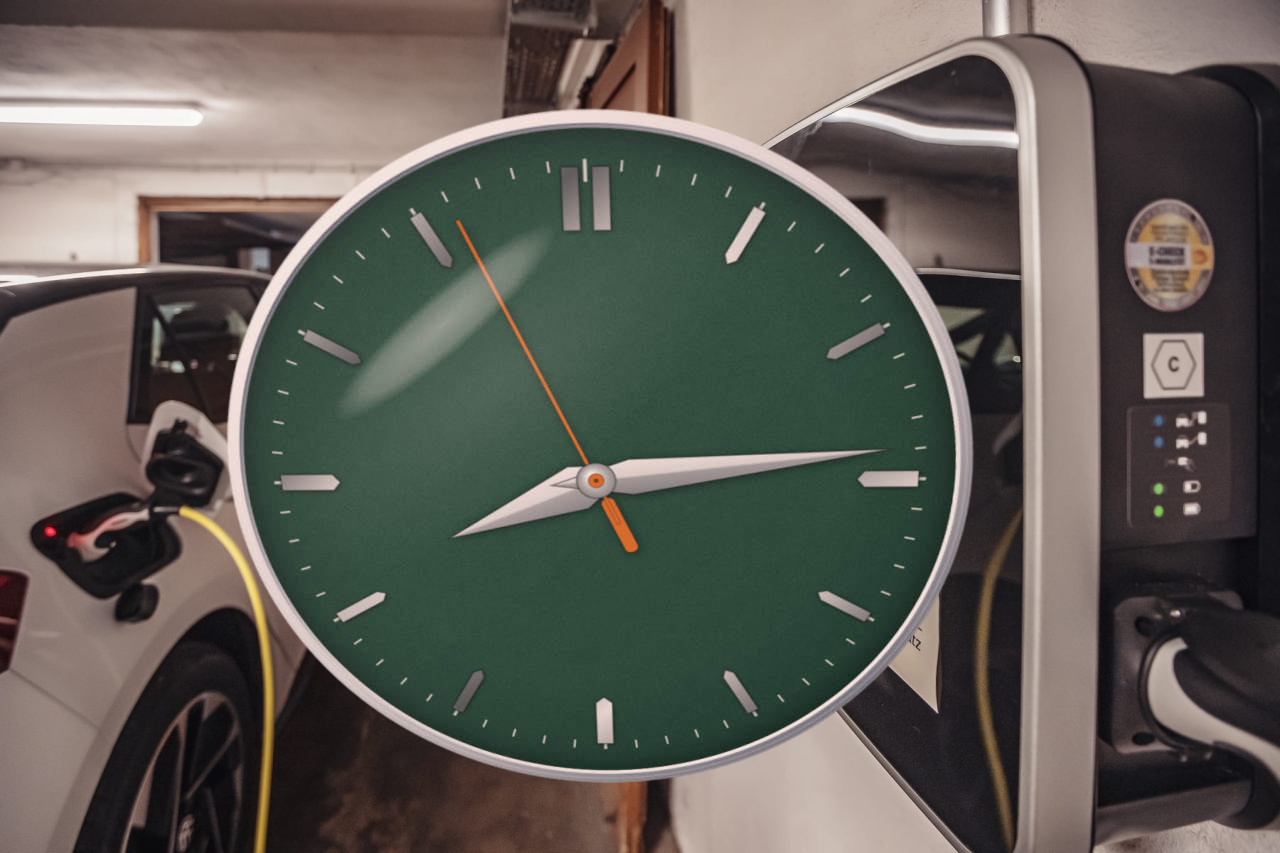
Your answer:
h=8 m=13 s=56
